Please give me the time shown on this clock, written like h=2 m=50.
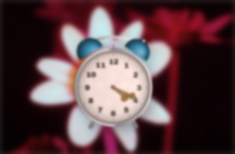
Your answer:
h=4 m=19
